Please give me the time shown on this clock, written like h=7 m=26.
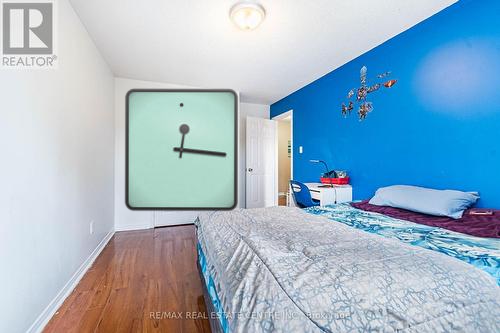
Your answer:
h=12 m=16
